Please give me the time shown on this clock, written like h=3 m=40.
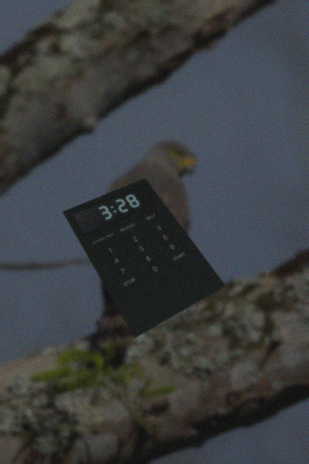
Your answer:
h=3 m=28
